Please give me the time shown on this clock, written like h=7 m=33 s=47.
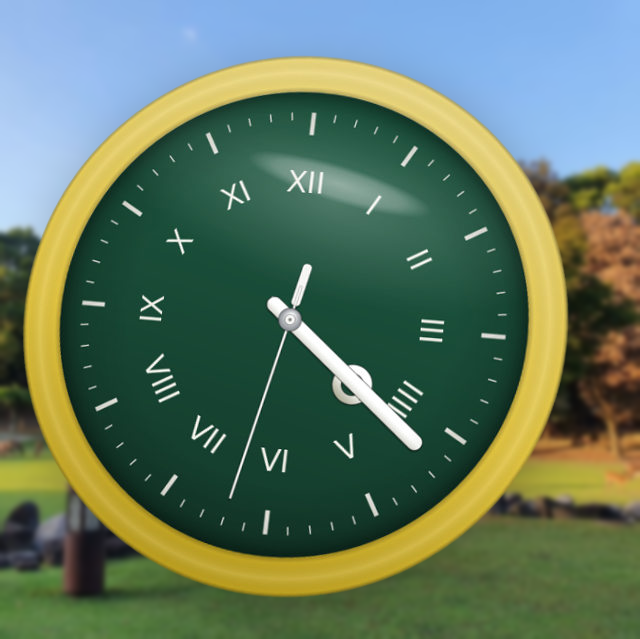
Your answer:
h=4 m=21 s=32
